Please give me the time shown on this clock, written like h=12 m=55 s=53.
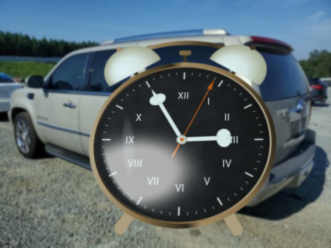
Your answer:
h=2 m=55 s=4
